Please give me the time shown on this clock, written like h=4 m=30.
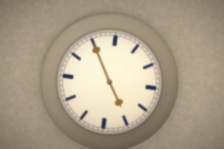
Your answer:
h=4 m=55
